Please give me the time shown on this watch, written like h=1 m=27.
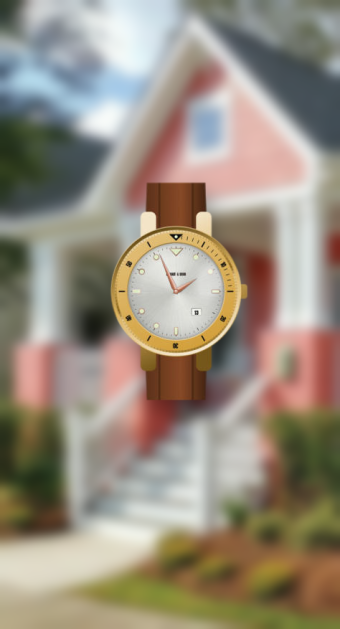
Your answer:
h=1 m=56
